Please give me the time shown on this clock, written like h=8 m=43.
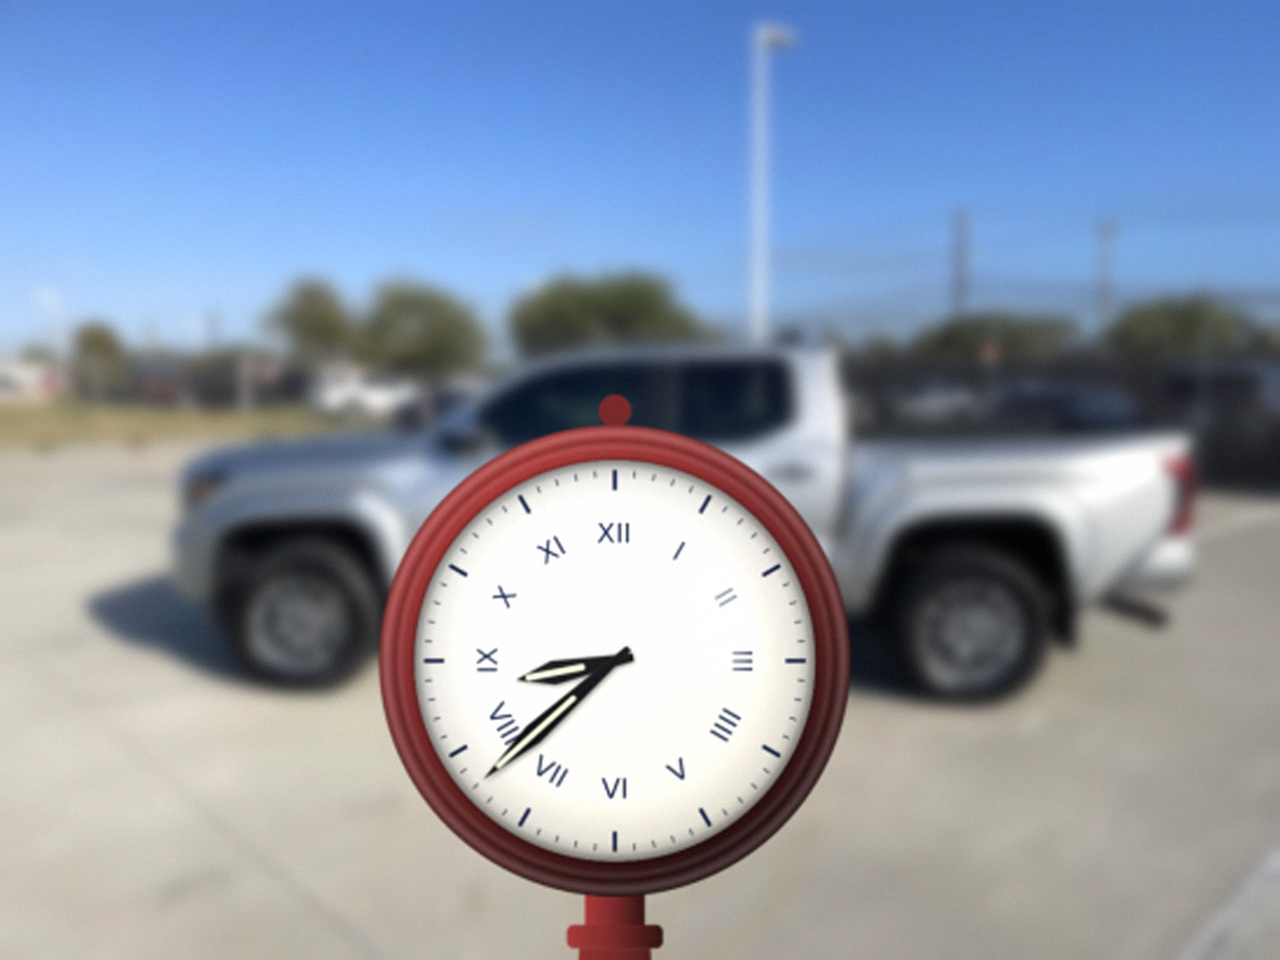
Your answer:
h=8 m=38
